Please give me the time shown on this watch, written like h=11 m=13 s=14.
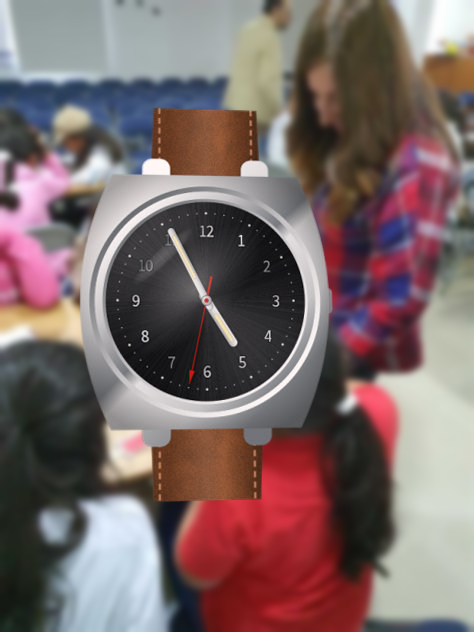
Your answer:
h=4 m=55 s=32
